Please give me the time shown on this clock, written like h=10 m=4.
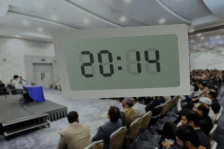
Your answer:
h=20 m=14
